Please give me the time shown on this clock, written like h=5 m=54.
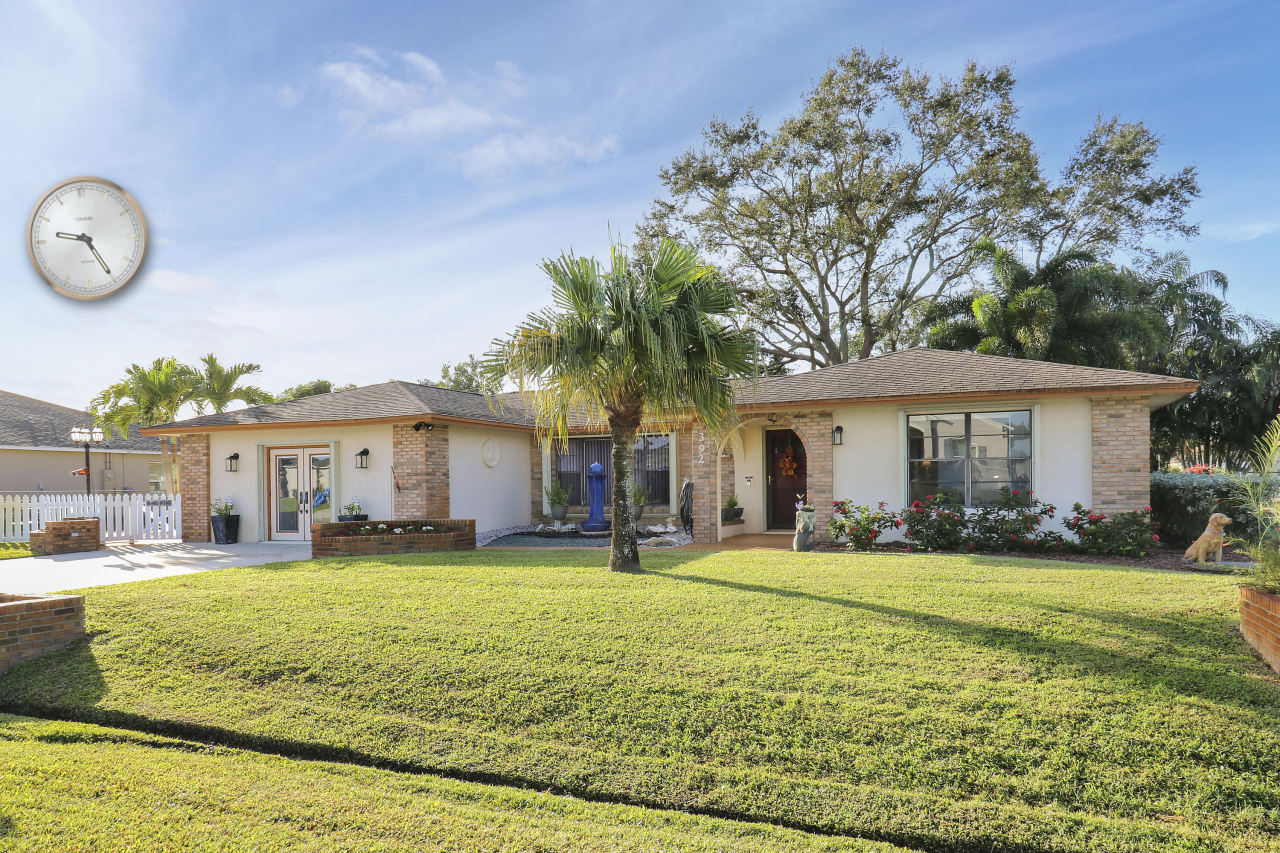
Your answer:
h=9 m=25
